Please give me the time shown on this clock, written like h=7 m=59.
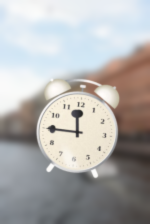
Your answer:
h=11 m=45
